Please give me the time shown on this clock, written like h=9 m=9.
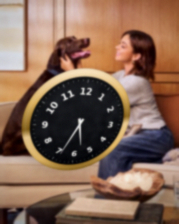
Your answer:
h=5 m=34
